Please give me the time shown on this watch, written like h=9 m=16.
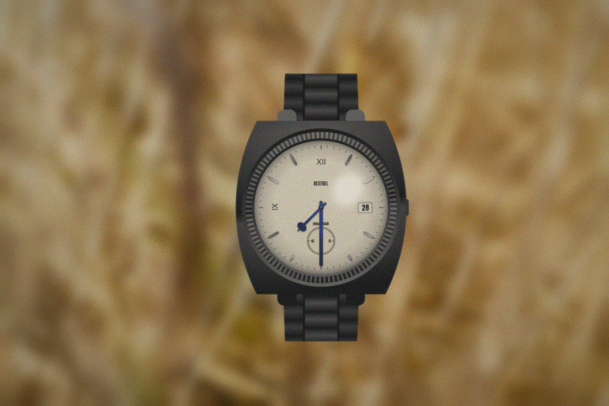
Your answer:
h=7 m=30
